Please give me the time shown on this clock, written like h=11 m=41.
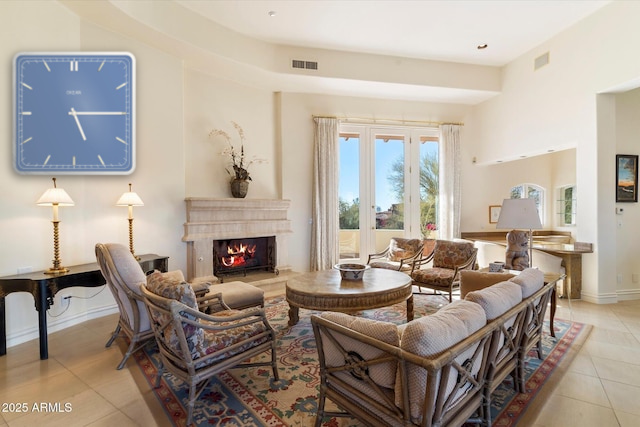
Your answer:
h=5 m=15
